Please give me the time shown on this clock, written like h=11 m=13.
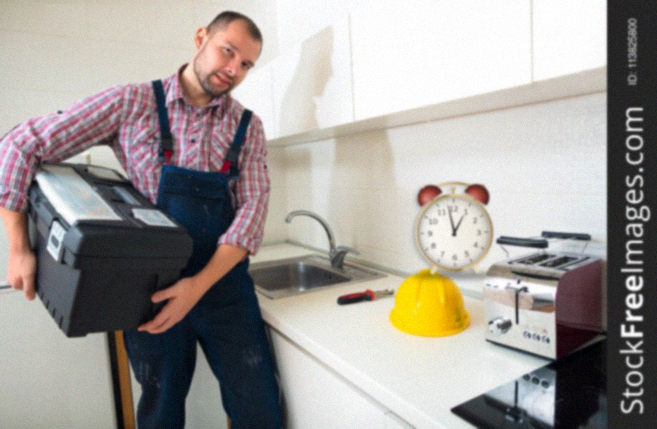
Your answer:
h=12 m=58
